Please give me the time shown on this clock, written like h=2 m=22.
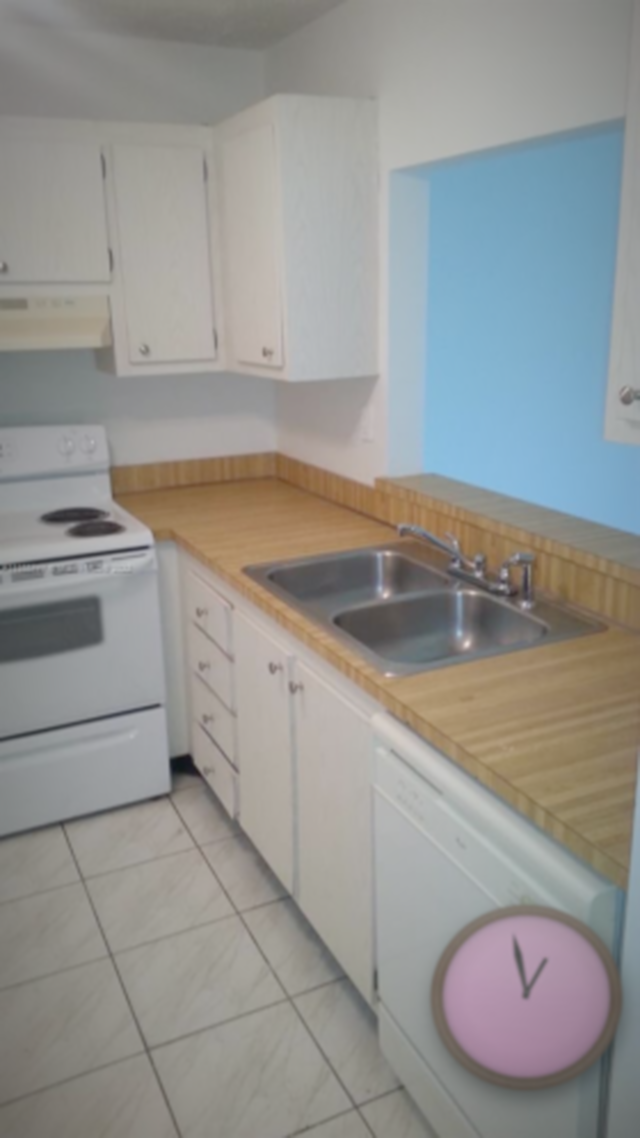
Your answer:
h=12 m=58
